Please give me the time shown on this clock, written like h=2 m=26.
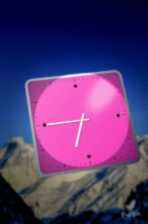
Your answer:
h=6 m=45
